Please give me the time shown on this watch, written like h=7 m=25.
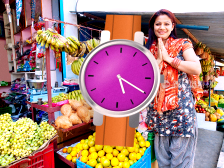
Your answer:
h=5 m=20
